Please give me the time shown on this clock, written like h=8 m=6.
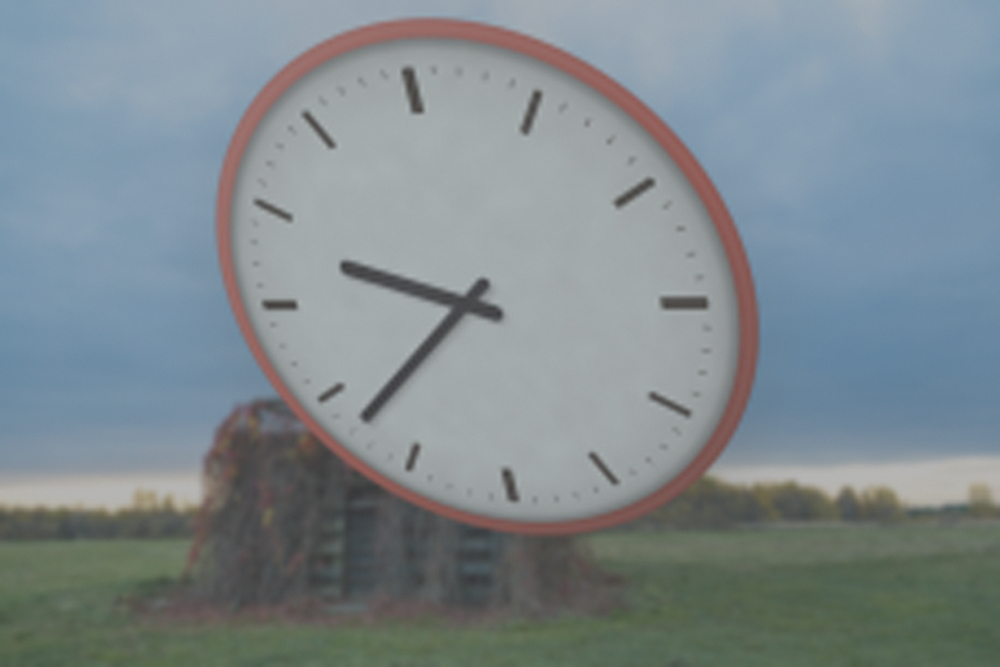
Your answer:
h=9 m=38
